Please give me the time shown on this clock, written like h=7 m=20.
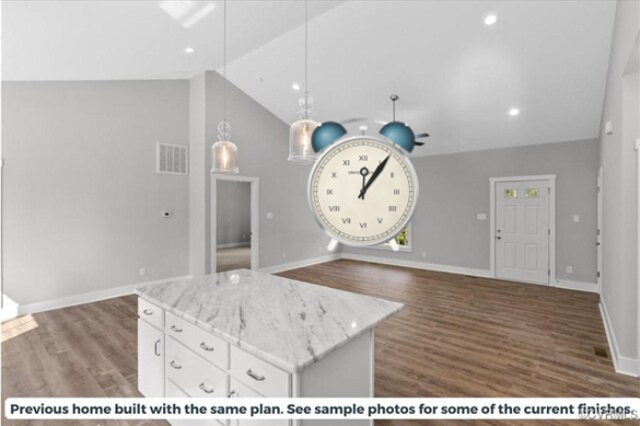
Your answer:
h=12 m=6
